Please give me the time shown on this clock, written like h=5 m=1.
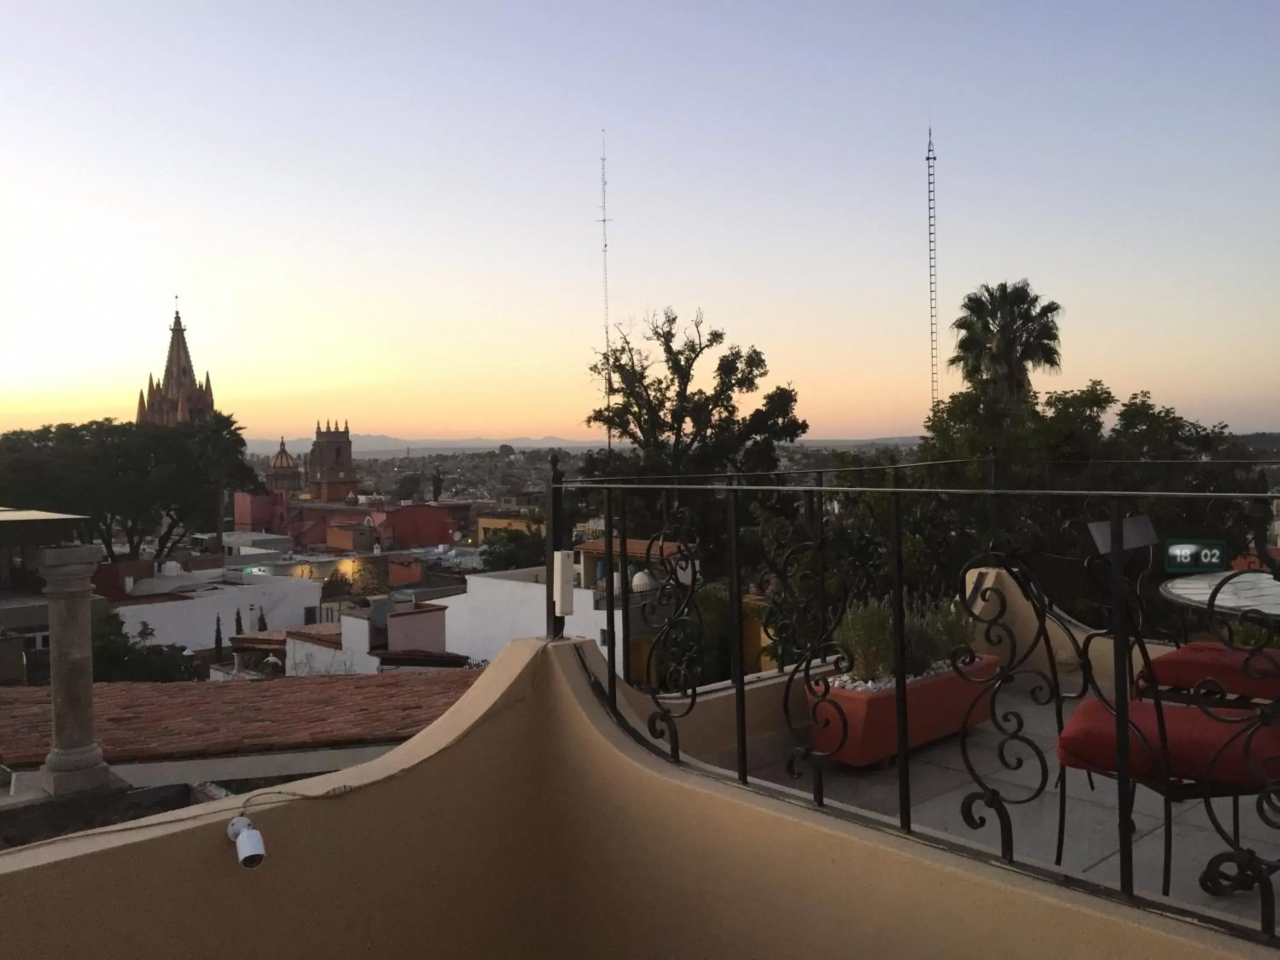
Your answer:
h=18 m=2
